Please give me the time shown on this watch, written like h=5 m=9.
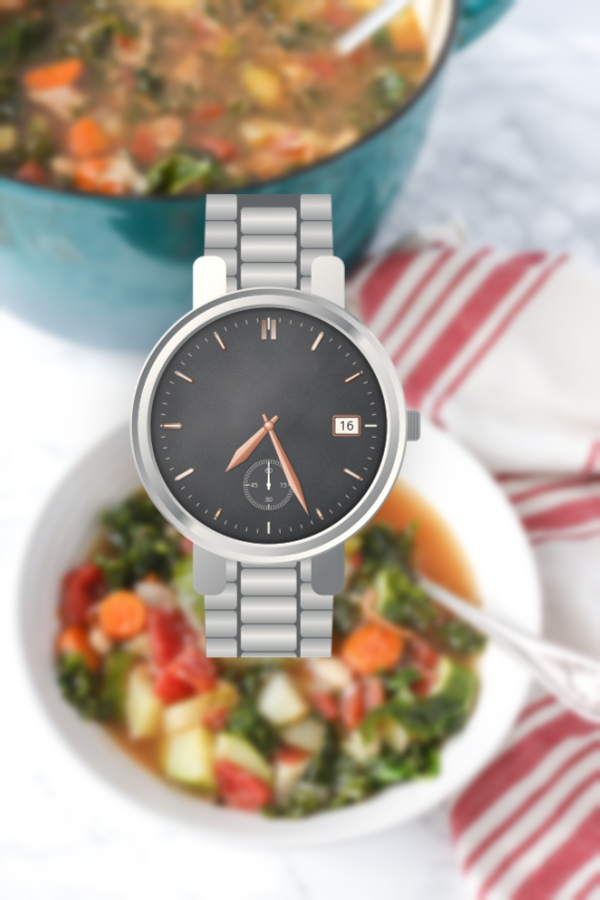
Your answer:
h=7 m=26
